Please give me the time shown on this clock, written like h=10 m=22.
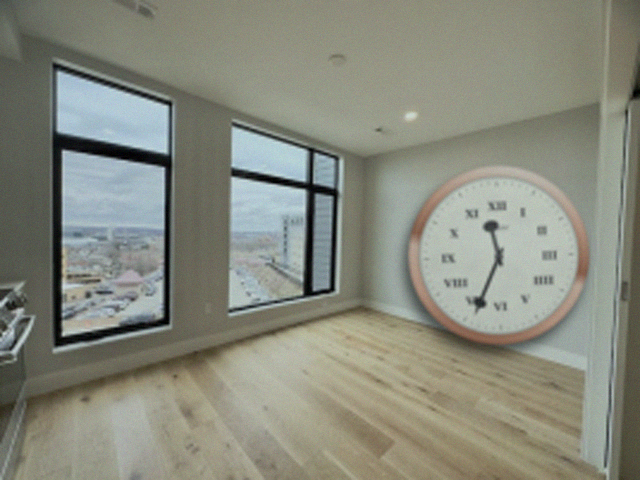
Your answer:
h=11 m=34
